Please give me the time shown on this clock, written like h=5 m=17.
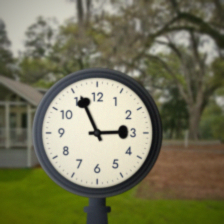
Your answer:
h=2 m=56
